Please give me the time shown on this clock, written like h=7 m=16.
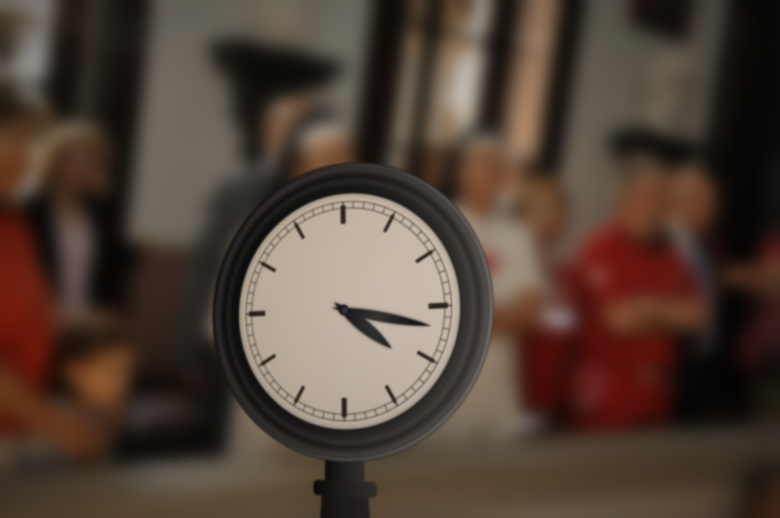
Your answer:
h=4 m=17
